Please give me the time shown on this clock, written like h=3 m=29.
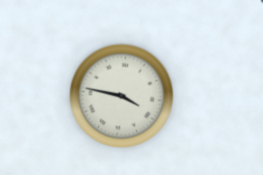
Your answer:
h=3 m=46
